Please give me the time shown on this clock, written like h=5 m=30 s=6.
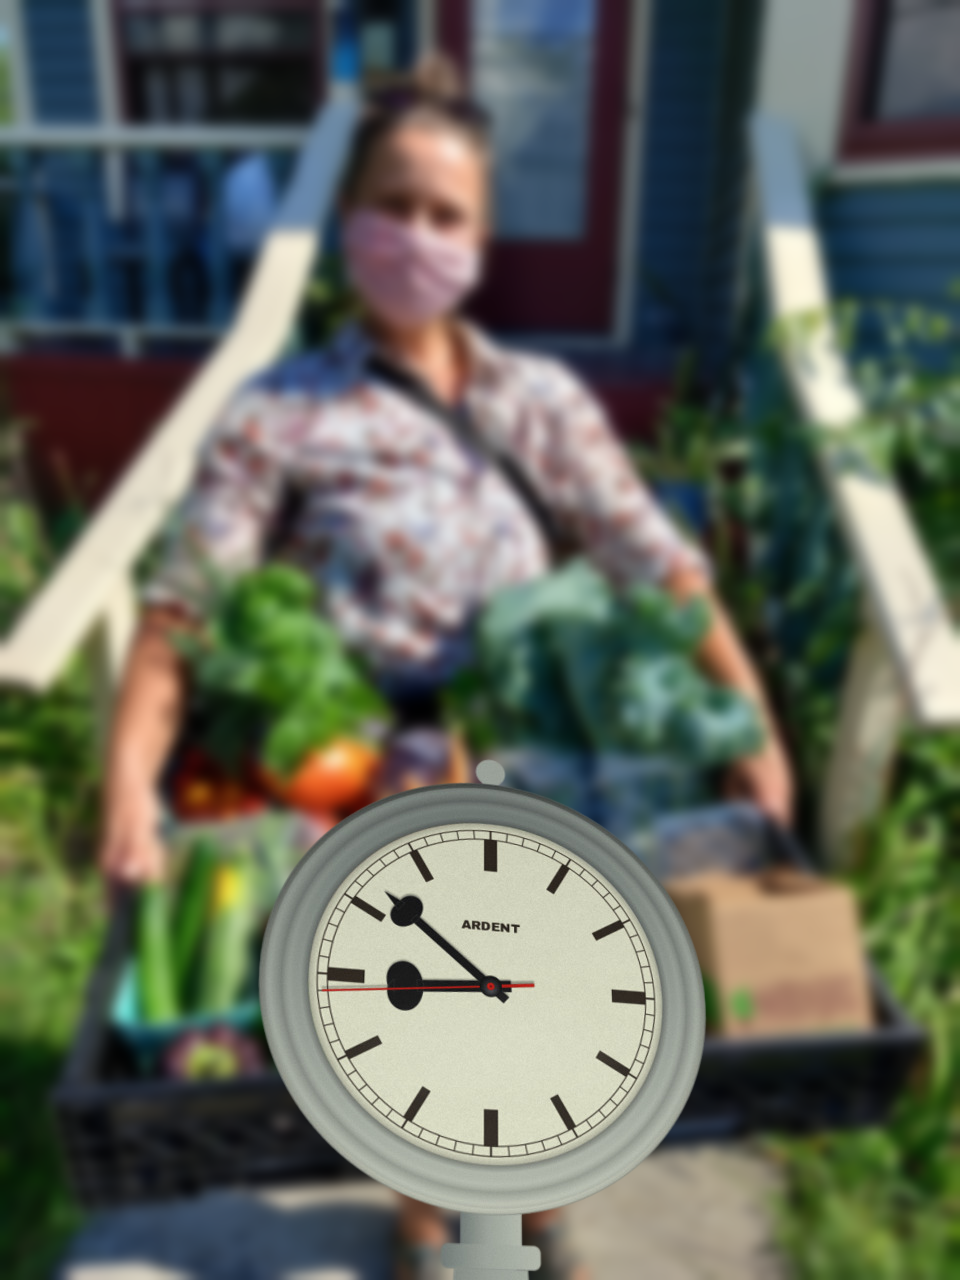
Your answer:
h=8 m=51 s=44
